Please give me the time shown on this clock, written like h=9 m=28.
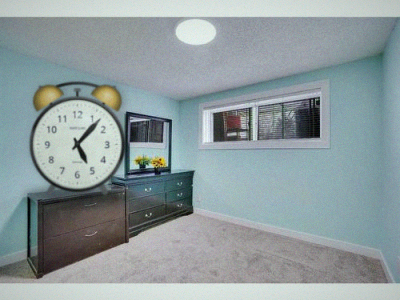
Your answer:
h=5 m=7
